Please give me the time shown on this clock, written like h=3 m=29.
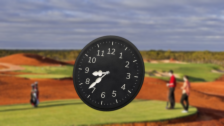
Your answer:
h=8 m=37
